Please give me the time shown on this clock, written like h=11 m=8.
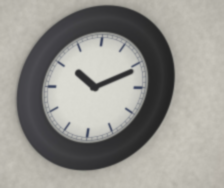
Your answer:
h=10 m=11
